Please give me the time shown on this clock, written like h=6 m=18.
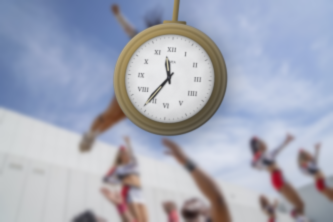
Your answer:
h=11 m=36
